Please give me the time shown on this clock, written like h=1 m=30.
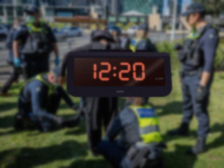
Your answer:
h=12 m=20
